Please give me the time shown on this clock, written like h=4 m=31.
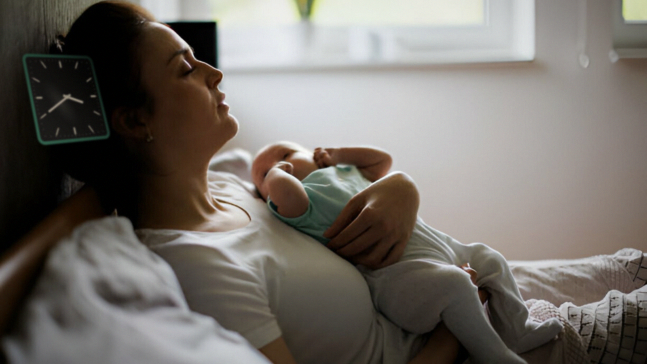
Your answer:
h=3 m=40
